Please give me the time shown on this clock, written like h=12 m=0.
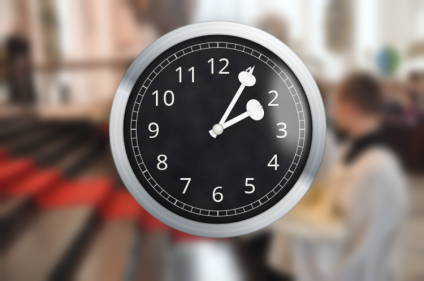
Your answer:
h=2 m=5
